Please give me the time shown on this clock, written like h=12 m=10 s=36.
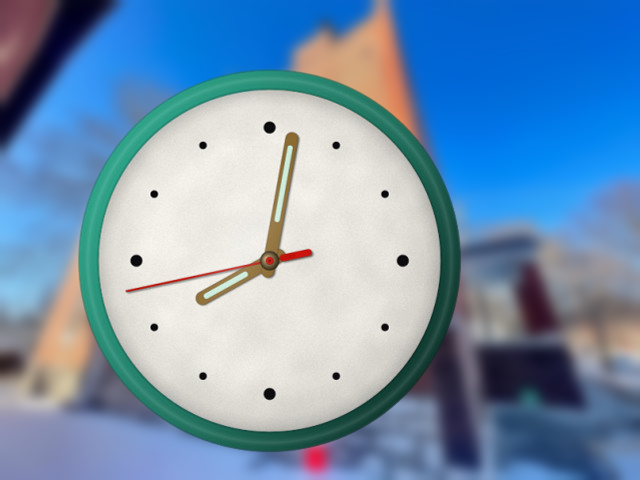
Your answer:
h=8 m=1 s=43
